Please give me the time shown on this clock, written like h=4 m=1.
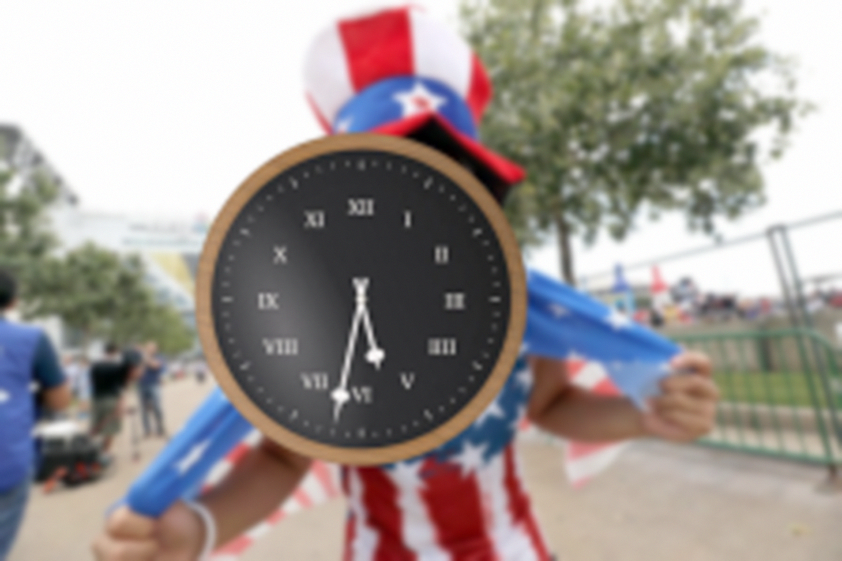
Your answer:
h=5 m=32
